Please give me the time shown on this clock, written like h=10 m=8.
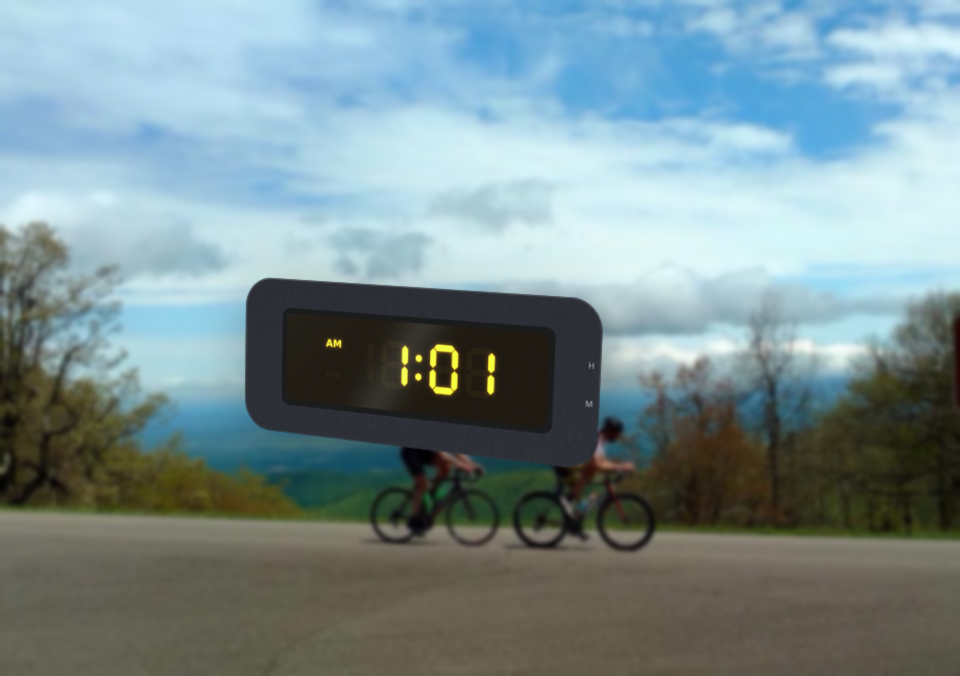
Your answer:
h=1 m=1
